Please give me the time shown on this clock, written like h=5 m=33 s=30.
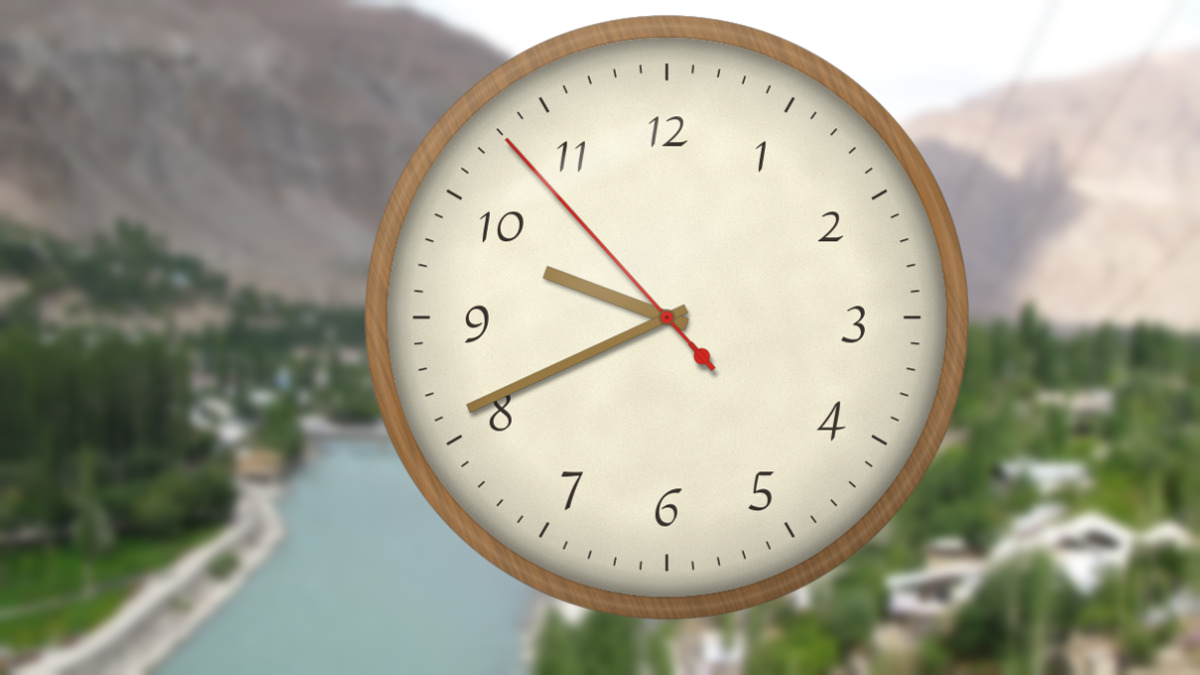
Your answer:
h=9 m=40 s=53
